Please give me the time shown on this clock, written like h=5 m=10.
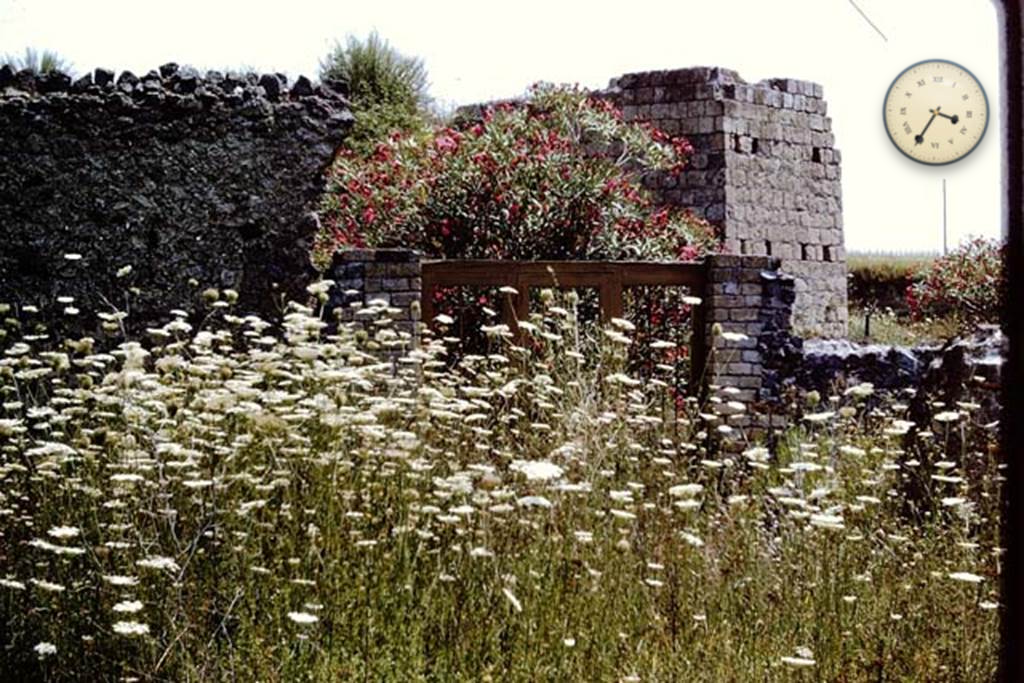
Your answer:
h=3 m=35
